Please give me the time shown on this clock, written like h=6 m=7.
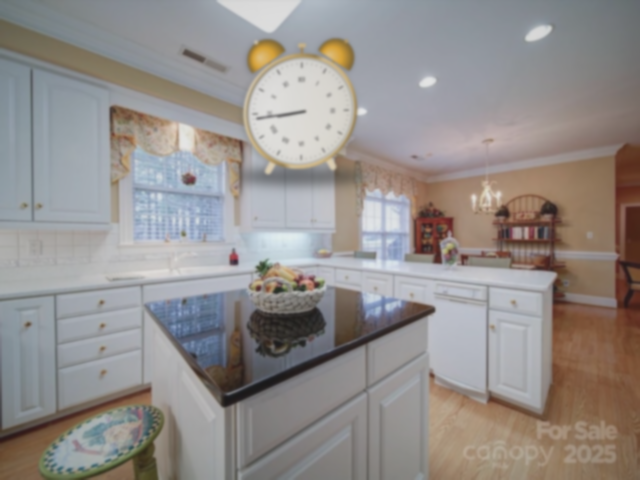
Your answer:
h=8 m=44
